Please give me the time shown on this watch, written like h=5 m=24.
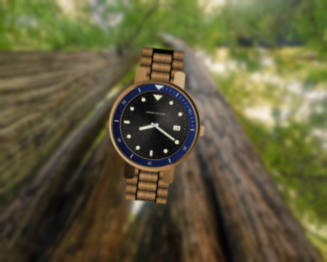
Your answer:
h=8 m=20
